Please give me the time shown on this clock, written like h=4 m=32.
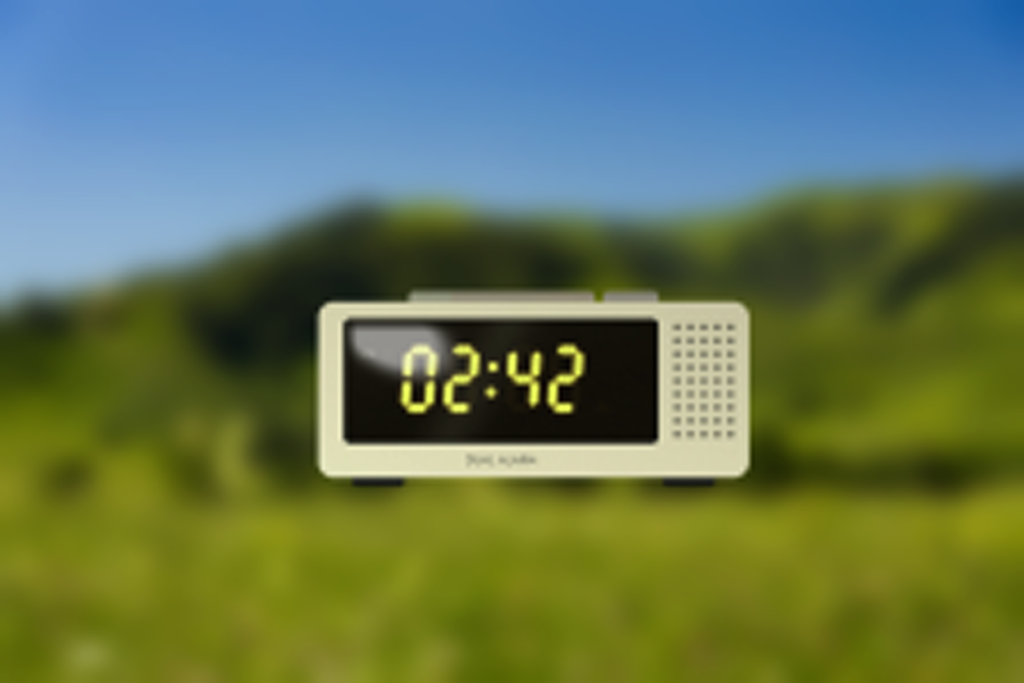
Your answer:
h=2 m=42
